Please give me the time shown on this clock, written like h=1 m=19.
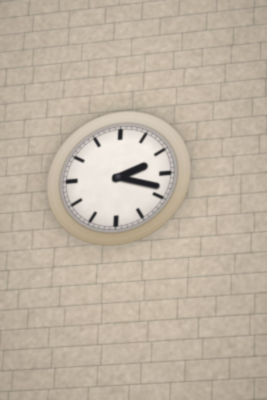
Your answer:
h=2 m=18
